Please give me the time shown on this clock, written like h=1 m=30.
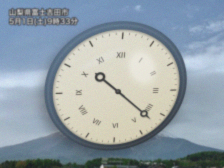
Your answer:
h=10 m=22
